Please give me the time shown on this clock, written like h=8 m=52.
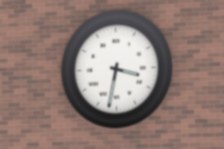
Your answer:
h=3 m=32
